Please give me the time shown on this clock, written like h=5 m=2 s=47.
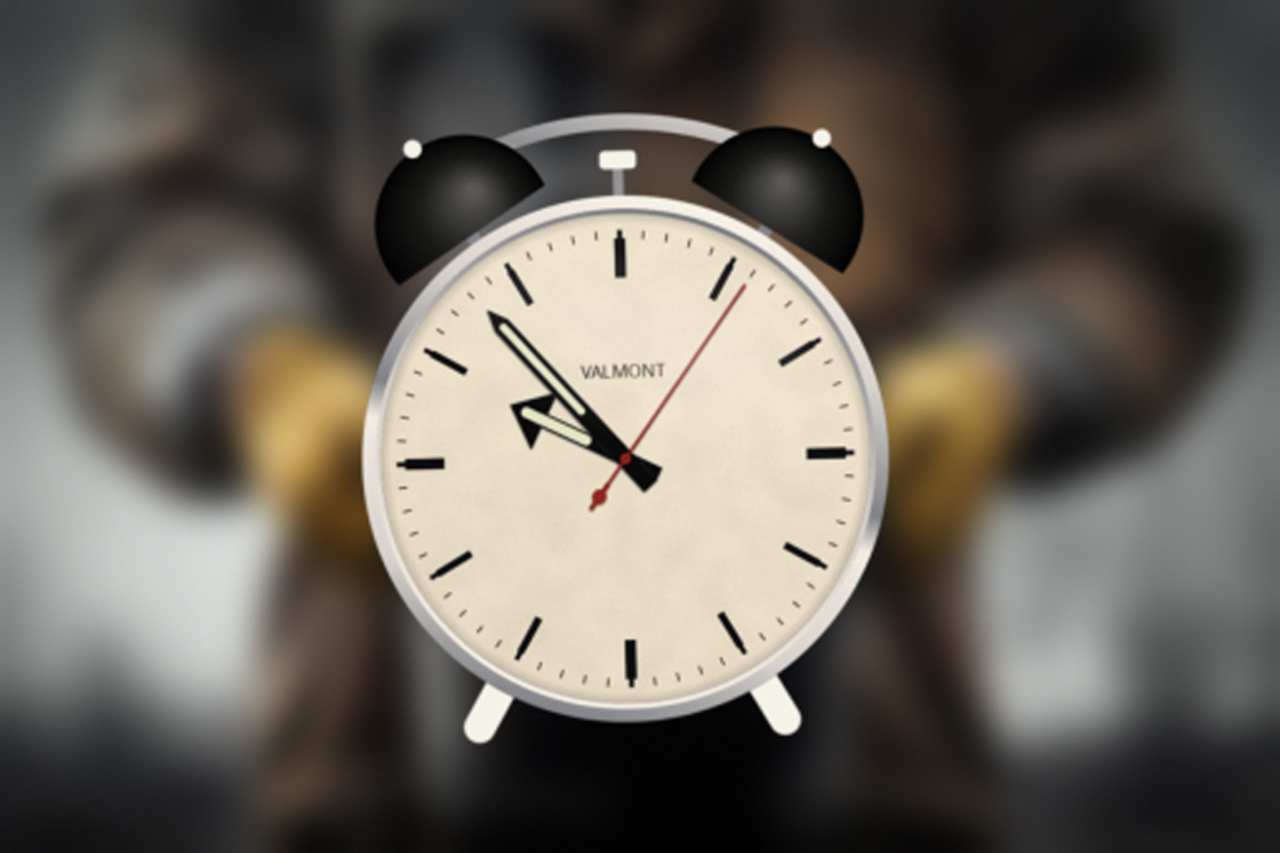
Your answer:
h=9 m=53 s=6
